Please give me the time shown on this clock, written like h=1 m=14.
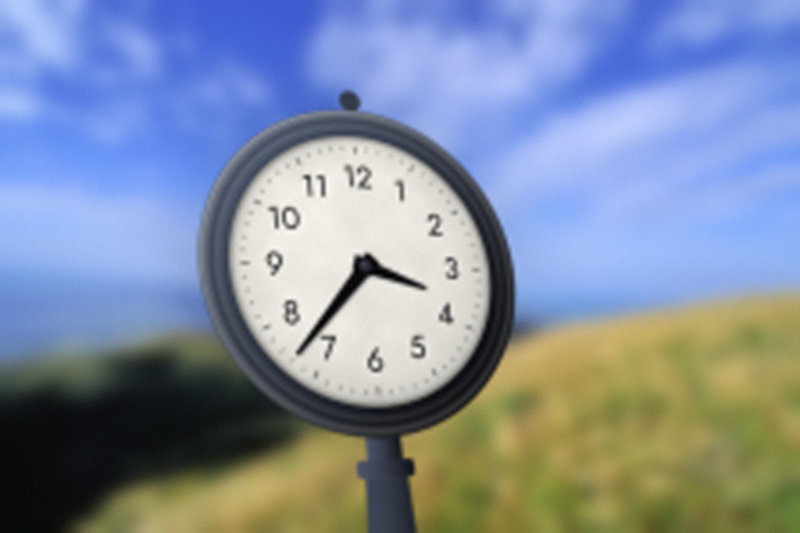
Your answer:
h=3 m=37
